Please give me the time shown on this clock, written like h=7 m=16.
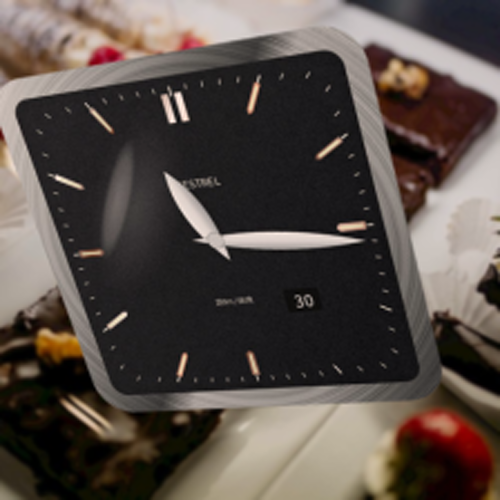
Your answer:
h=11 m=16
